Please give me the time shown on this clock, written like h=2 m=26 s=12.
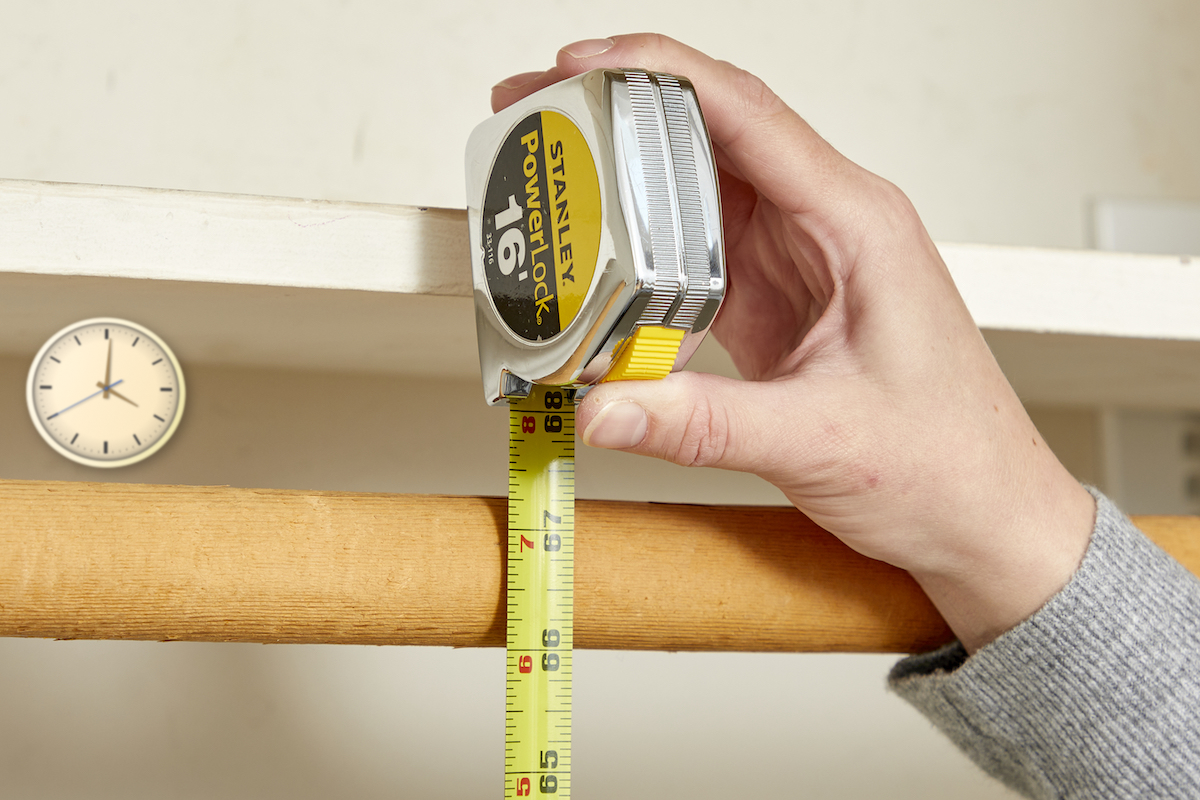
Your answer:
h=4 m=0 s=40
